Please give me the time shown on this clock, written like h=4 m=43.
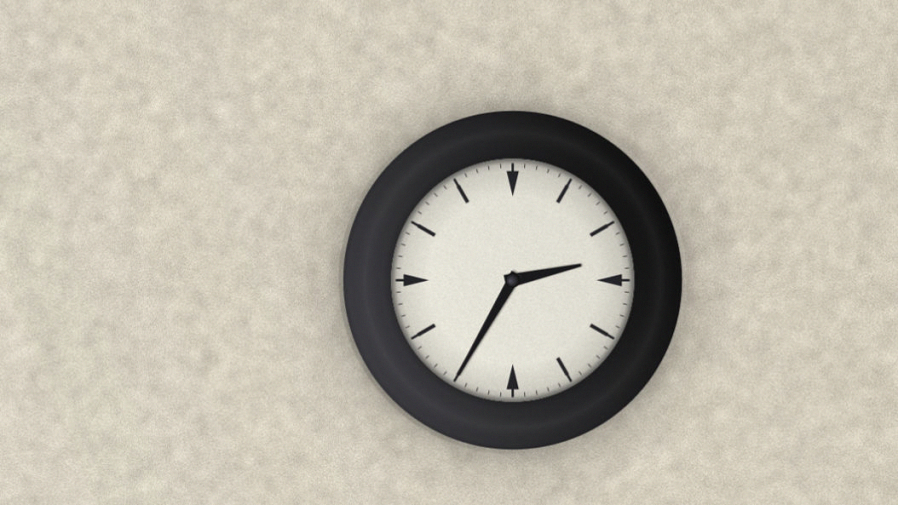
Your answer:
h=2 m=35
